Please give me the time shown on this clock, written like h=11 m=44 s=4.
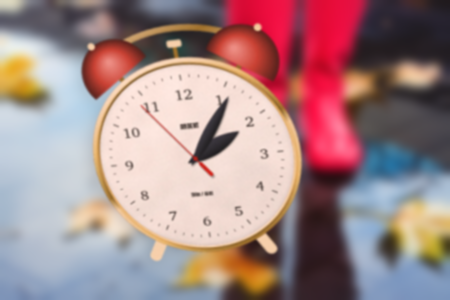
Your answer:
h=2 m=5 s=54
